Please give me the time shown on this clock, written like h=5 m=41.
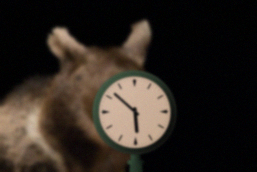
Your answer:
h=5 m=52
